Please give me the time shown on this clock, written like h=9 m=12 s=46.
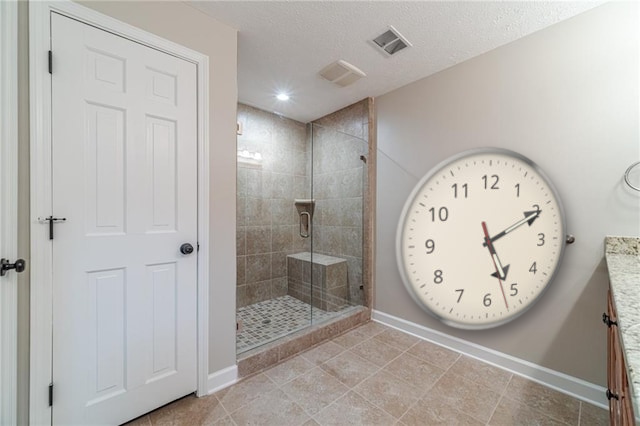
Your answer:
h=5 m=10 s=27
